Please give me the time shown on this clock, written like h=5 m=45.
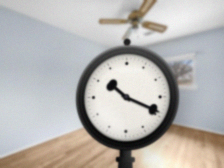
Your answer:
h=10 m=19
